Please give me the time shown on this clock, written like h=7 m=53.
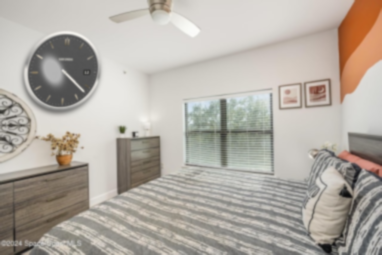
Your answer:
h=4 m=22
